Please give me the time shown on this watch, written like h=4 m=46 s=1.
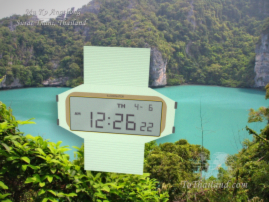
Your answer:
h=12 m=26 s=22
